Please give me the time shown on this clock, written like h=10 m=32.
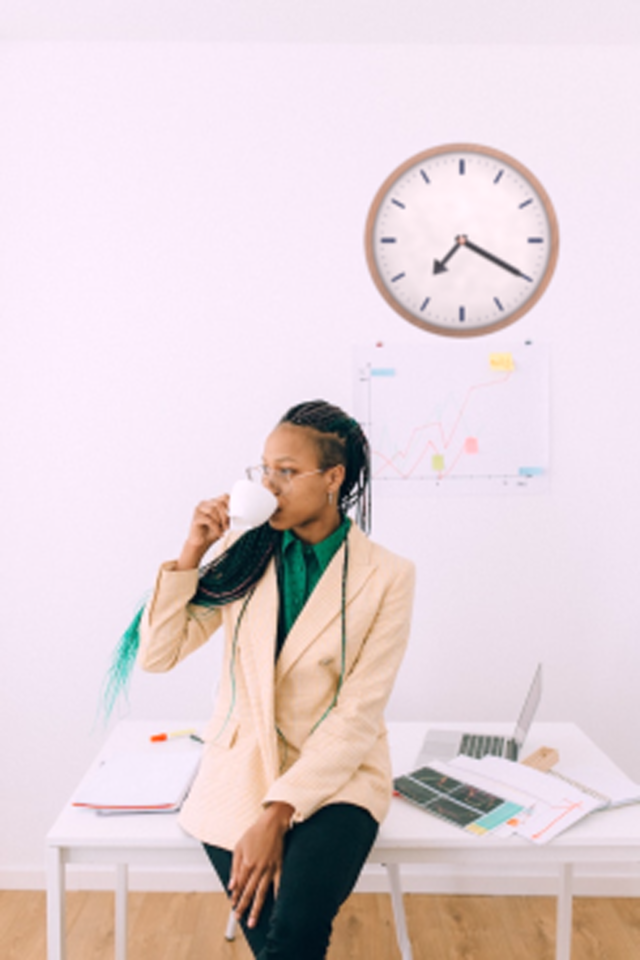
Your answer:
h=7 m=20
